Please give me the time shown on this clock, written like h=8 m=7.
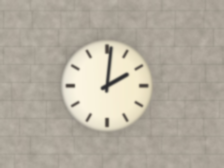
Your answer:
h=2 m=1
